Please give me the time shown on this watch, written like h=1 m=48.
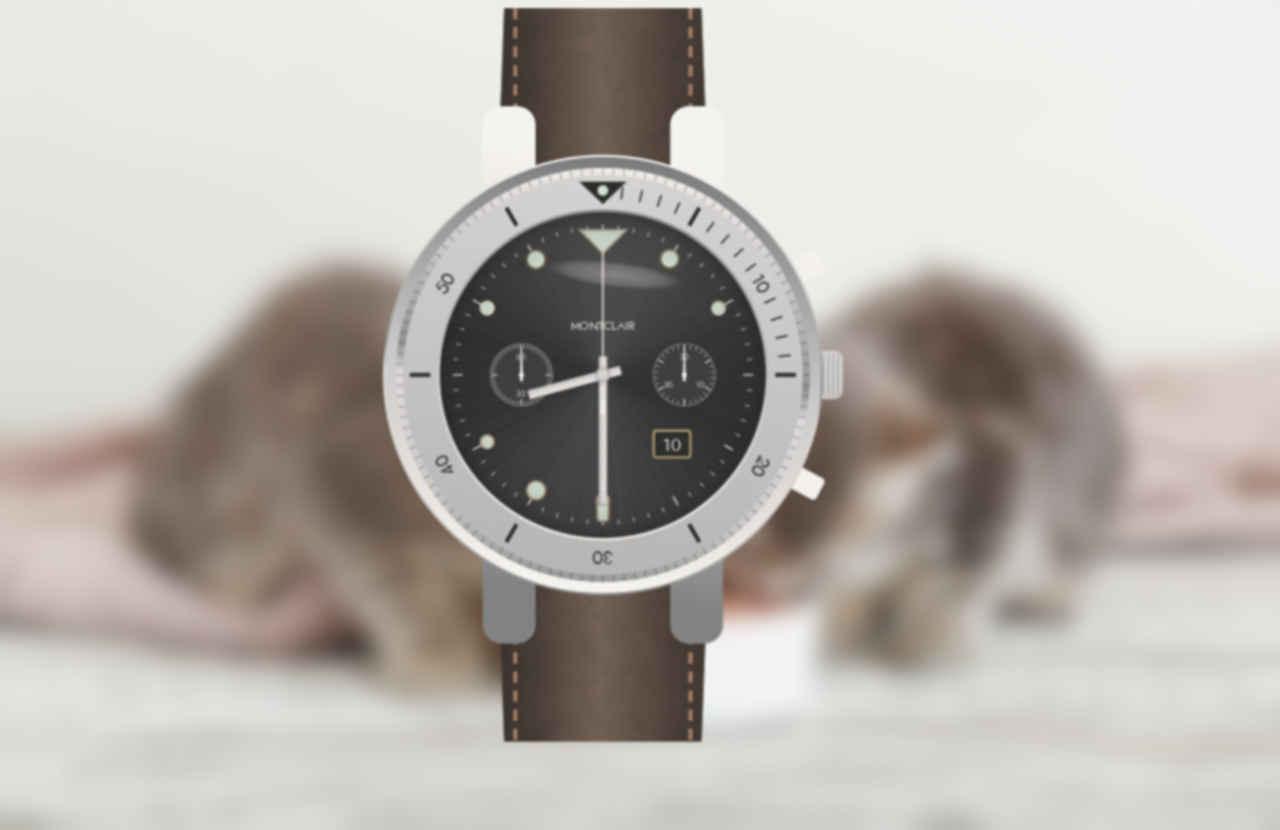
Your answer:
h=8 m=30
